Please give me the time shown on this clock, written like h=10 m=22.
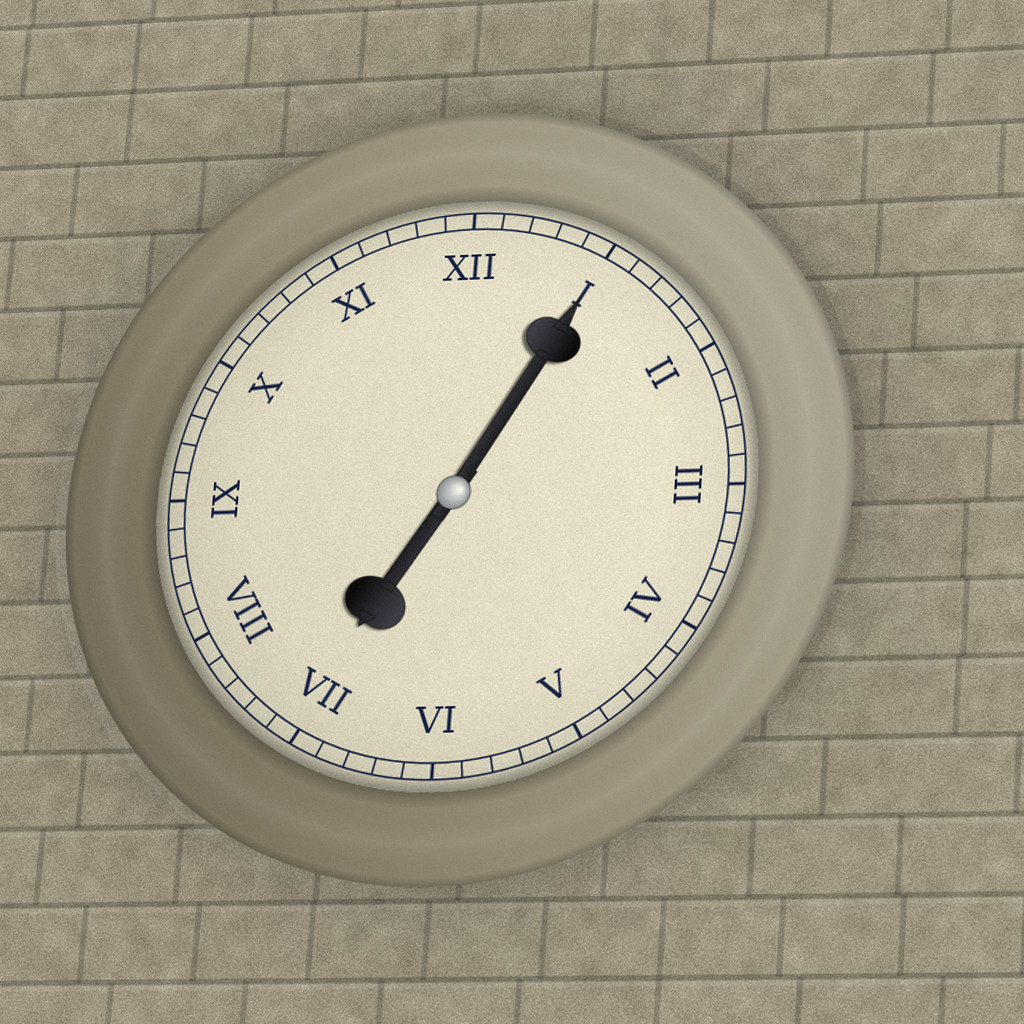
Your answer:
h=7 m=5
